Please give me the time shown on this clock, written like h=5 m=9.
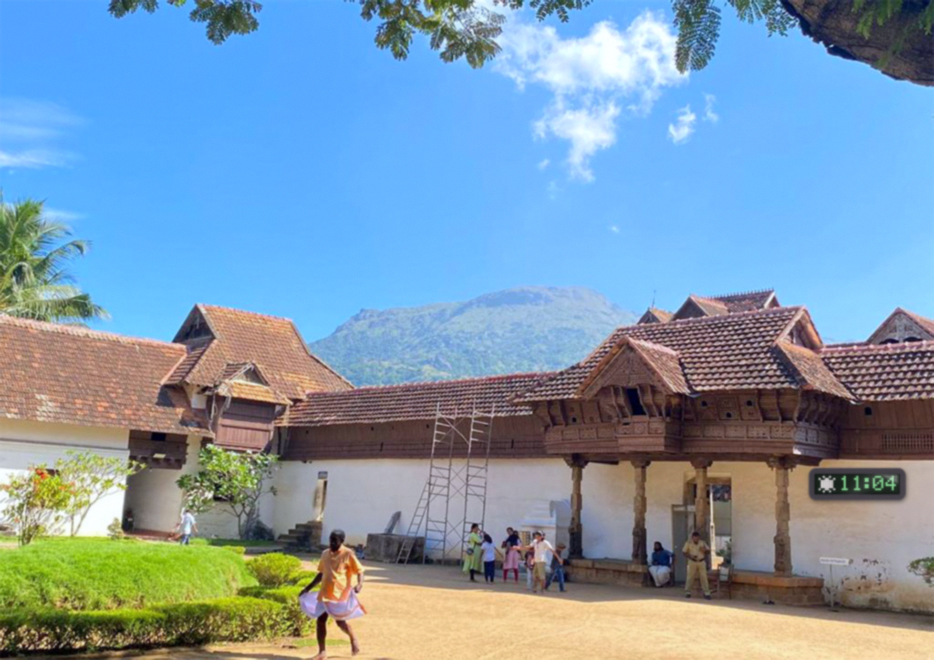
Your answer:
h=11 m=4
